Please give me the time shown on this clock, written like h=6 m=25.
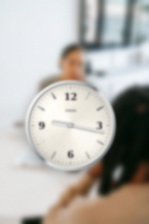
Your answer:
h=9 m=17
